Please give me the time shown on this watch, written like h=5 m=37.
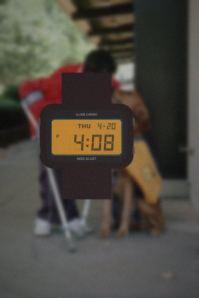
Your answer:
h=4 m=8
